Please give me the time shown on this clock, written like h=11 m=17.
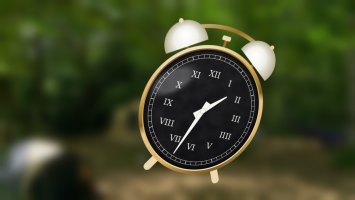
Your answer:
h=1 m=33
